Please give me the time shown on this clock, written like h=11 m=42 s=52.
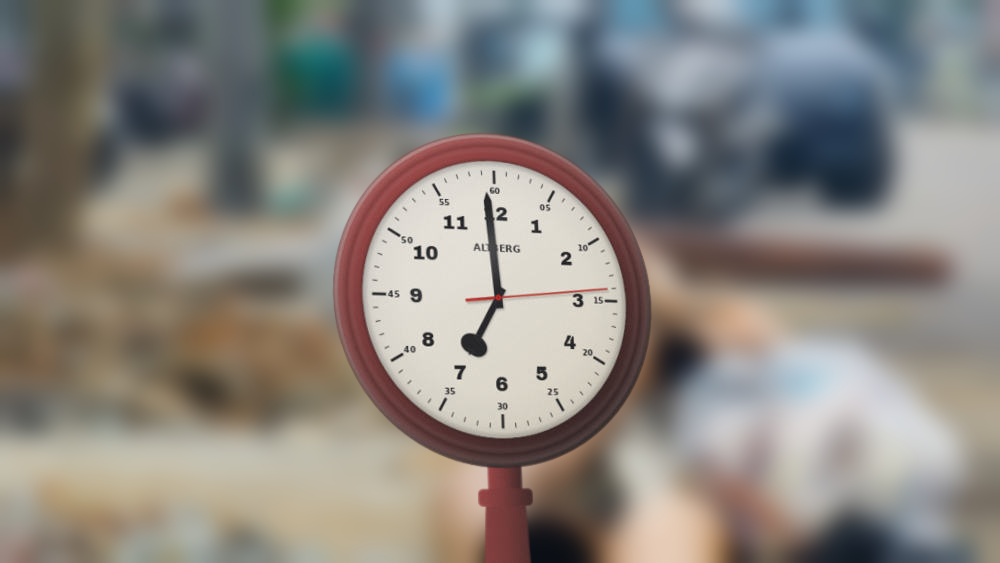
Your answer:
h=6 m=59 s=14
